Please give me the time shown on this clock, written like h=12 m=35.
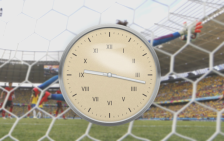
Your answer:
h=9 m=17
